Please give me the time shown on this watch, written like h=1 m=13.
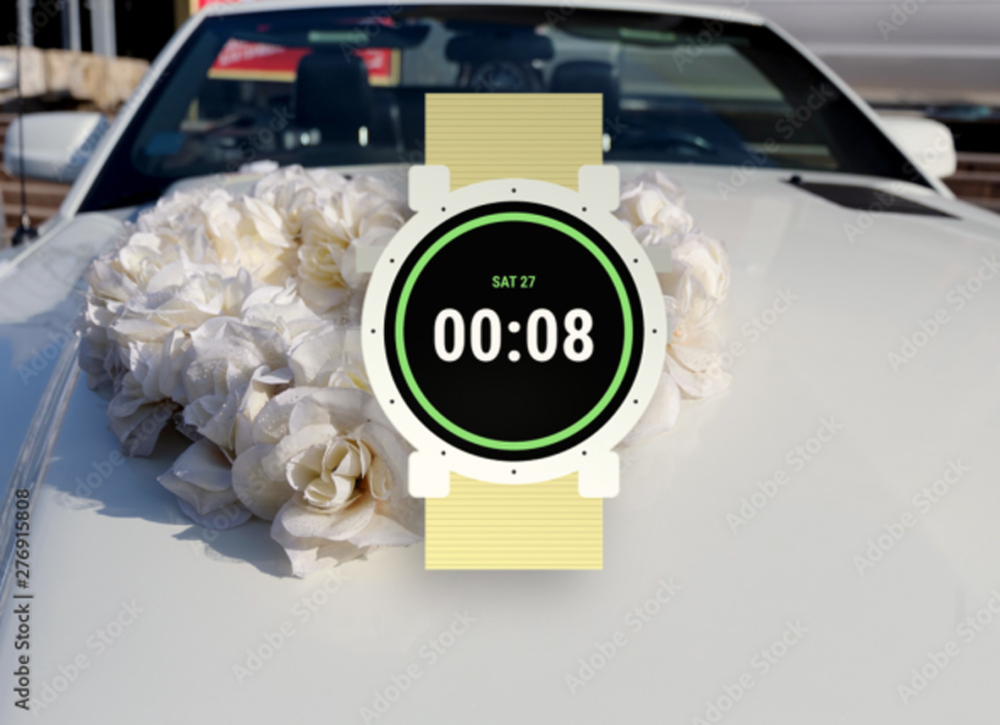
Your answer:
h=0 m=8
